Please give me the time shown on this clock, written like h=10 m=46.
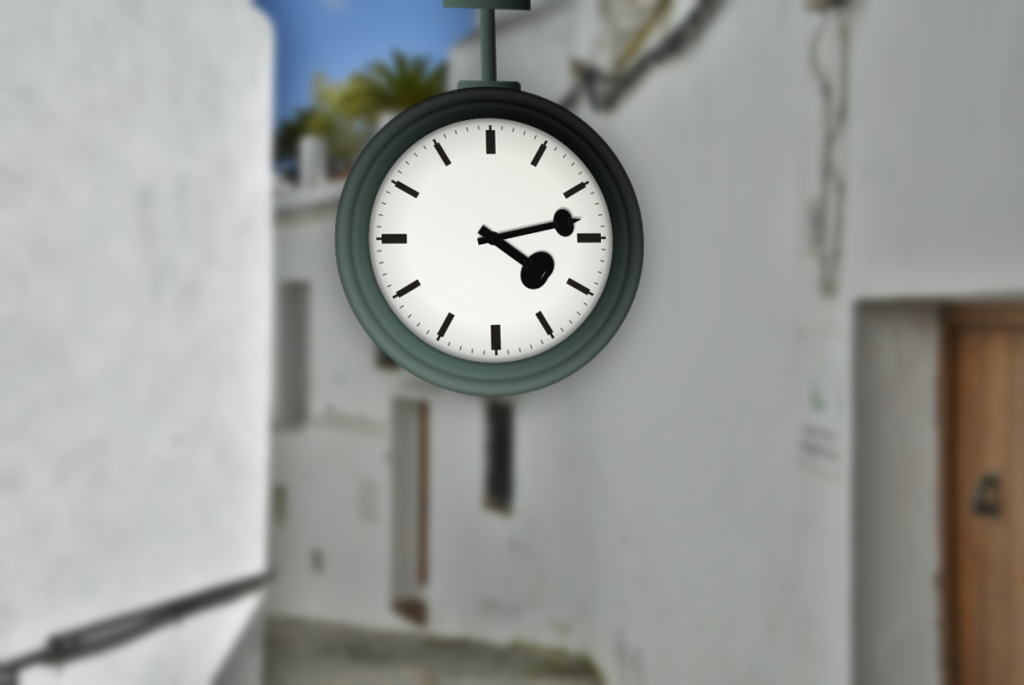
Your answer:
h=4 m=13
